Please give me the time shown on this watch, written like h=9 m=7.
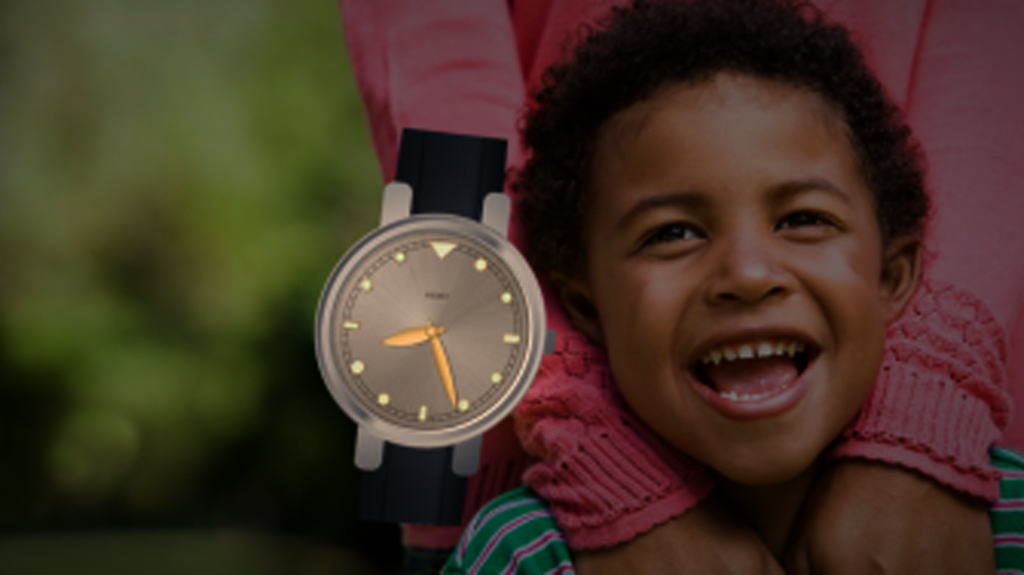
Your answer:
h=8 m=26
